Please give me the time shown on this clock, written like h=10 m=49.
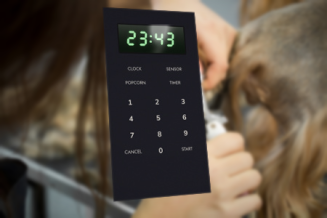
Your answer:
h=23 m=43
